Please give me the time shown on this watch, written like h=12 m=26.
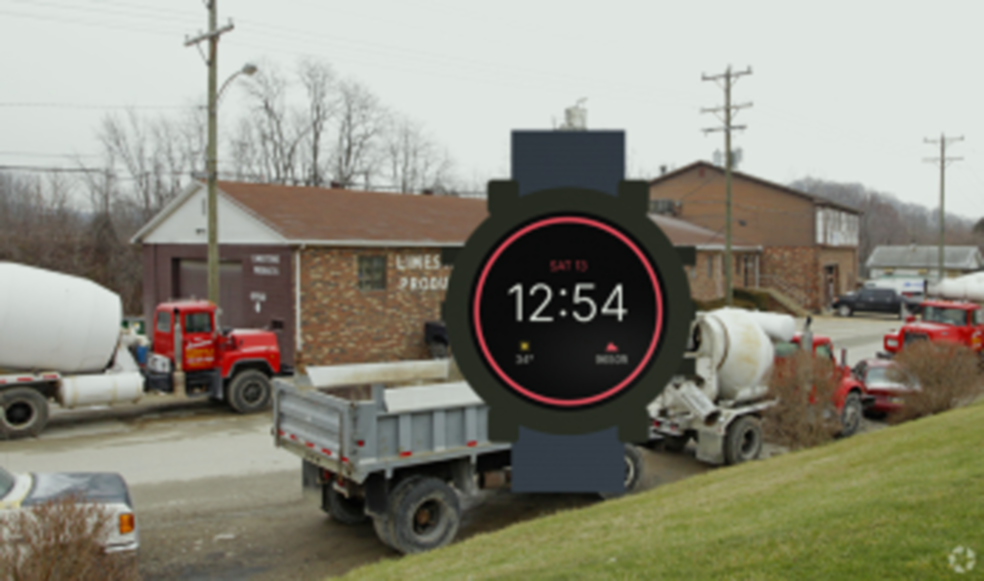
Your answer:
h=12 m=54
